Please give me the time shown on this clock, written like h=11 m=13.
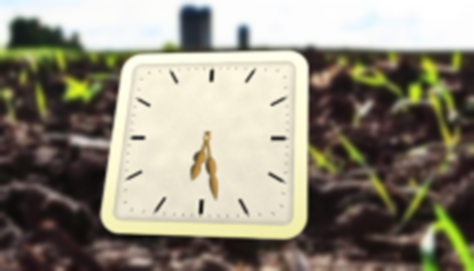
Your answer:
h=6 m=28
